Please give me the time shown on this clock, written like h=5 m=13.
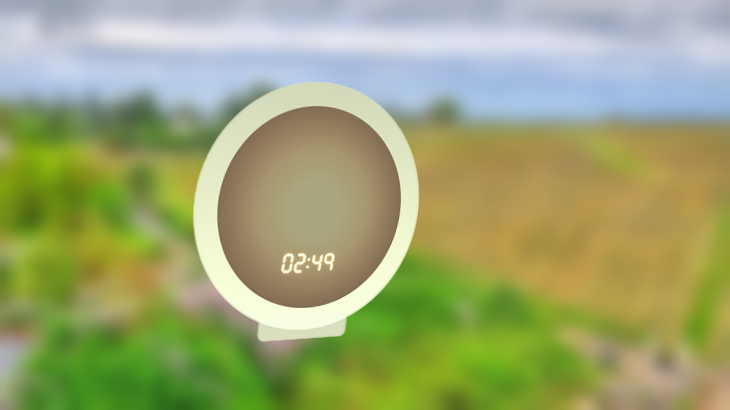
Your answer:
h=2 m=49
